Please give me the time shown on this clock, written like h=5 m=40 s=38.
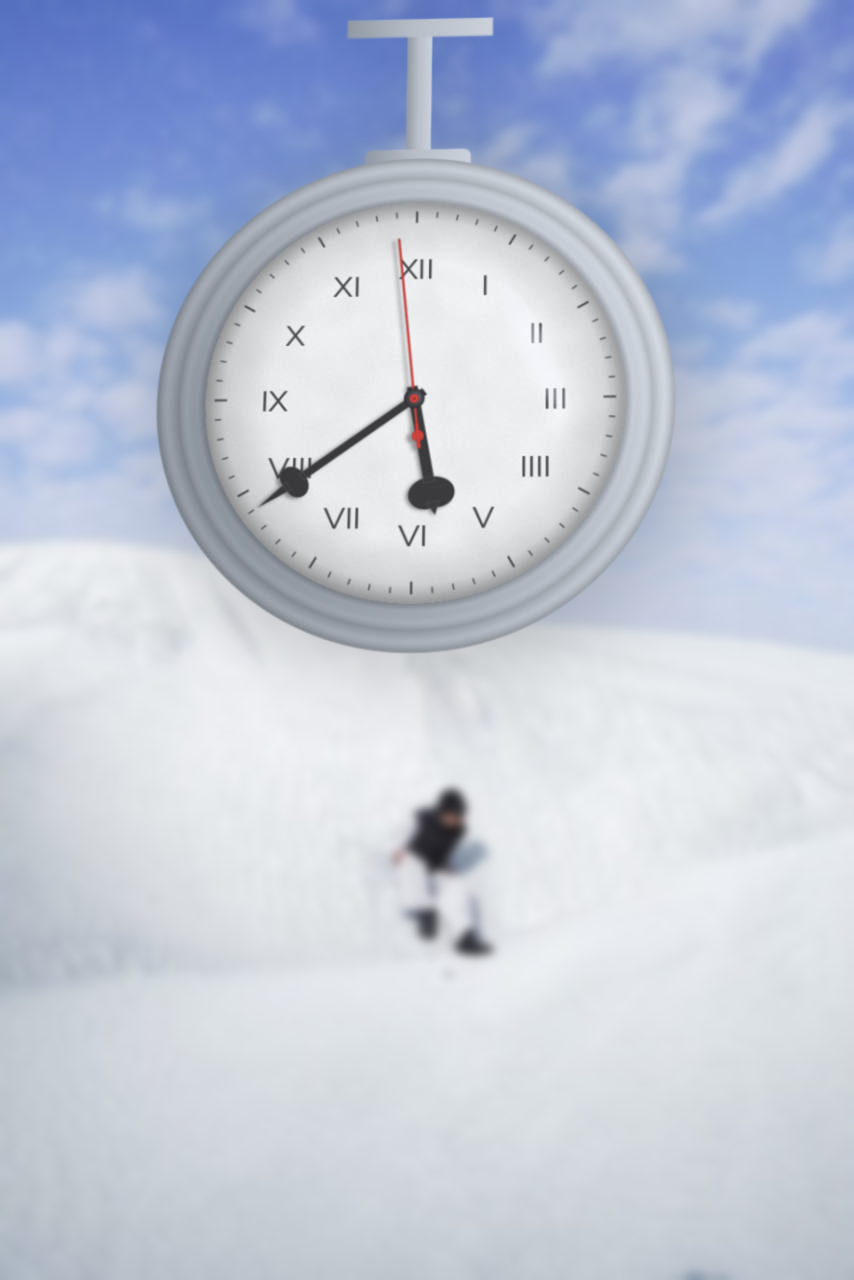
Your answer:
h=5 m=38 s=59
